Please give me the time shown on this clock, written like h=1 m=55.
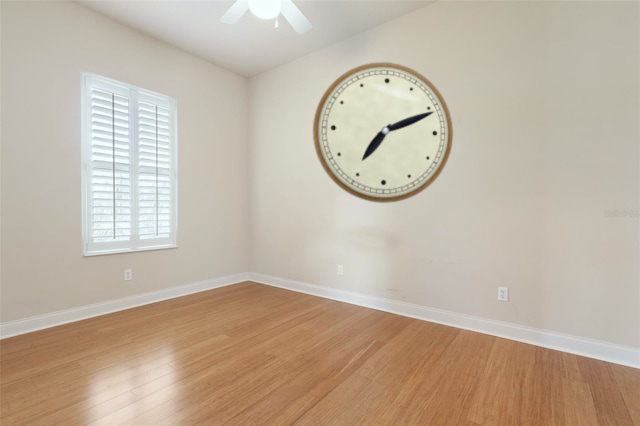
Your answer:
h=7 m=11
